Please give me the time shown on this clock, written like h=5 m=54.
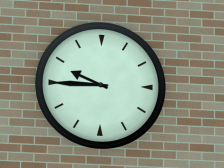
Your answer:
h=9 m=45
